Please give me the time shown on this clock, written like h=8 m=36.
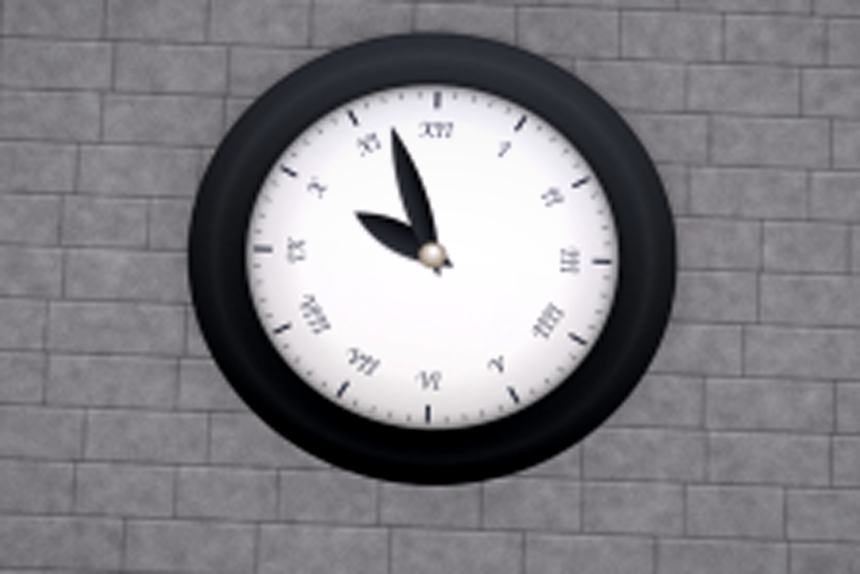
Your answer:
h=9 m=57
